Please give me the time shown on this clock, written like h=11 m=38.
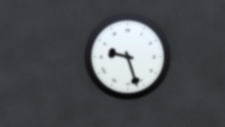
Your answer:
h=9 m=27
